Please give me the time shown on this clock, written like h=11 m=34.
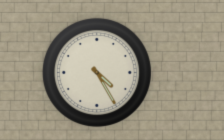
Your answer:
h=4 m=25
